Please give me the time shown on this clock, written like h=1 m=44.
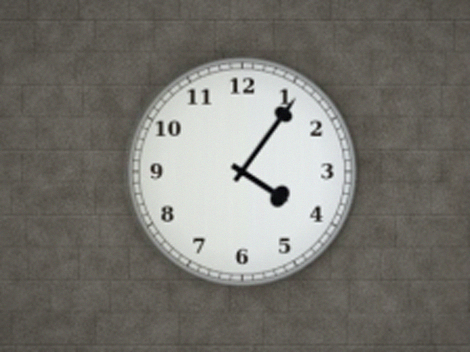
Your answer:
h=4 m=6
